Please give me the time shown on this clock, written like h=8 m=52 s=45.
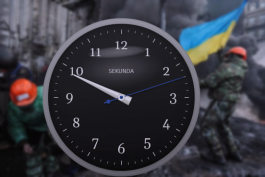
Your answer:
h=9 m=49 s=12
